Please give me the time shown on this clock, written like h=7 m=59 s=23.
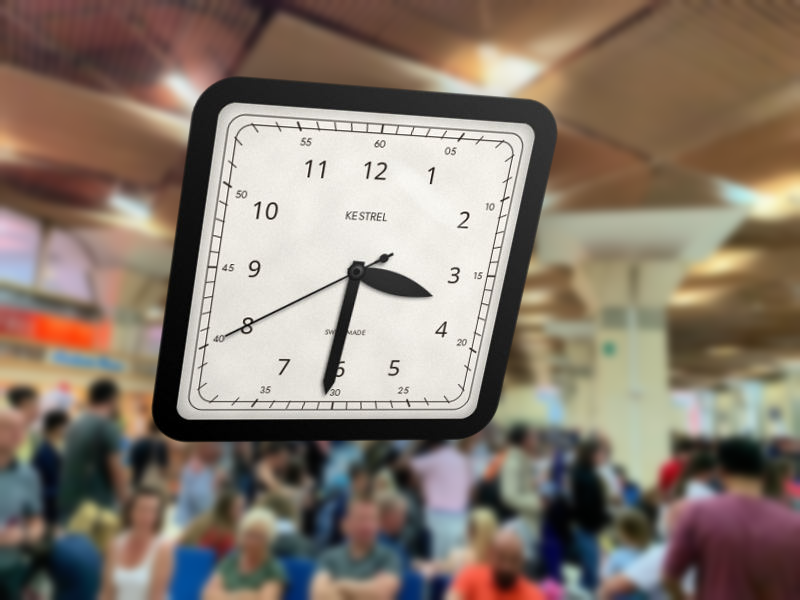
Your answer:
h=3 m=30 s=40
